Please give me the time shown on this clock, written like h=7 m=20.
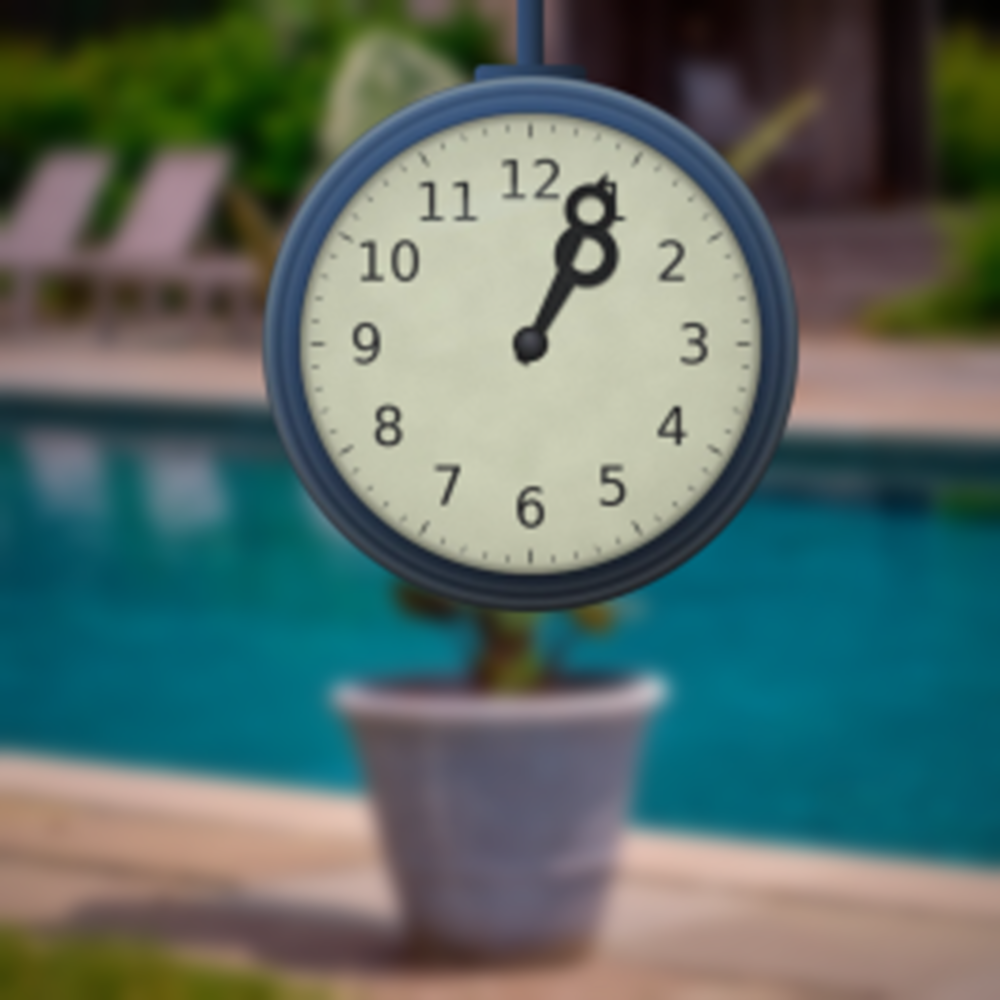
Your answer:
h=1 m=4
